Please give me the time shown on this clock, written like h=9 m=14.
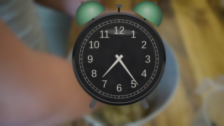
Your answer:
h=7 m=24
